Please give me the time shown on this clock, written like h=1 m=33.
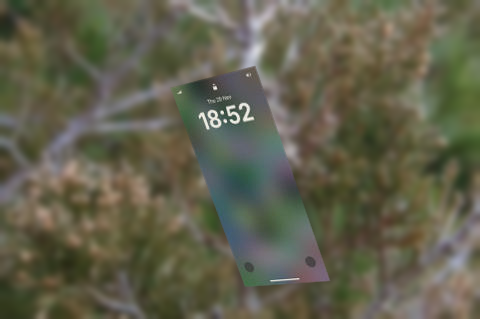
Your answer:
h=18 m=52
